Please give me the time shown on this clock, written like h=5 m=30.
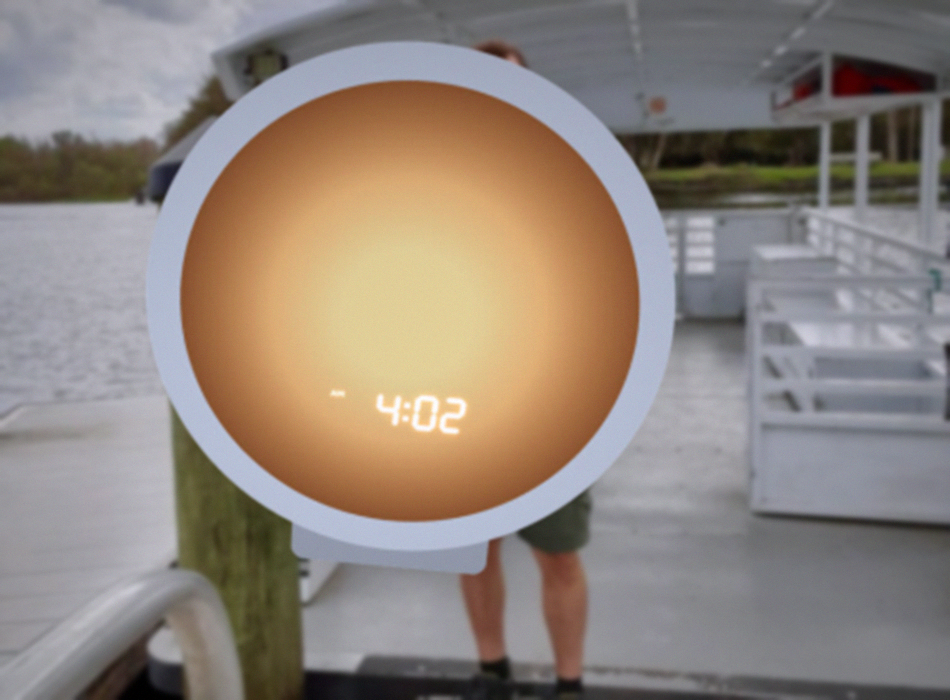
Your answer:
h=4 m=2
